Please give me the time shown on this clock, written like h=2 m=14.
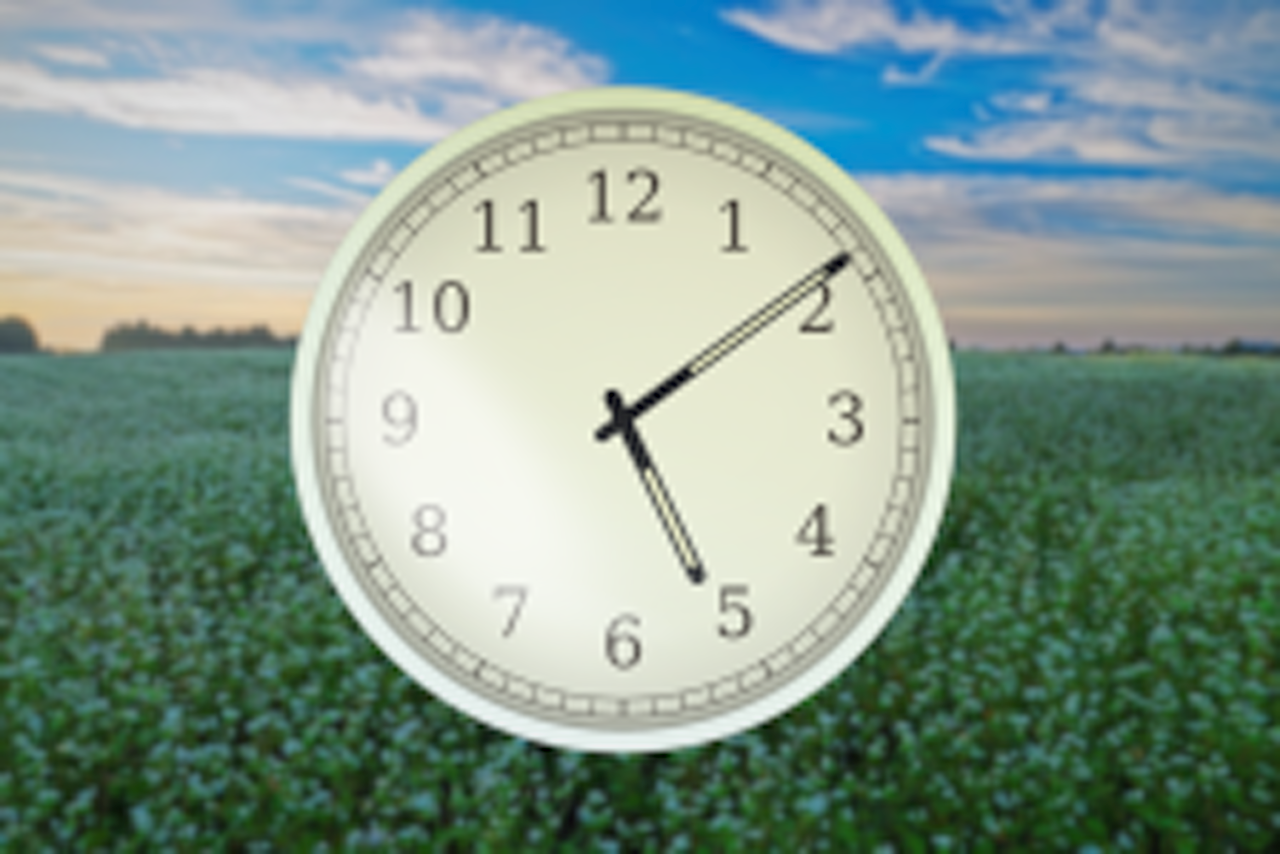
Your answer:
h=5 m=9
